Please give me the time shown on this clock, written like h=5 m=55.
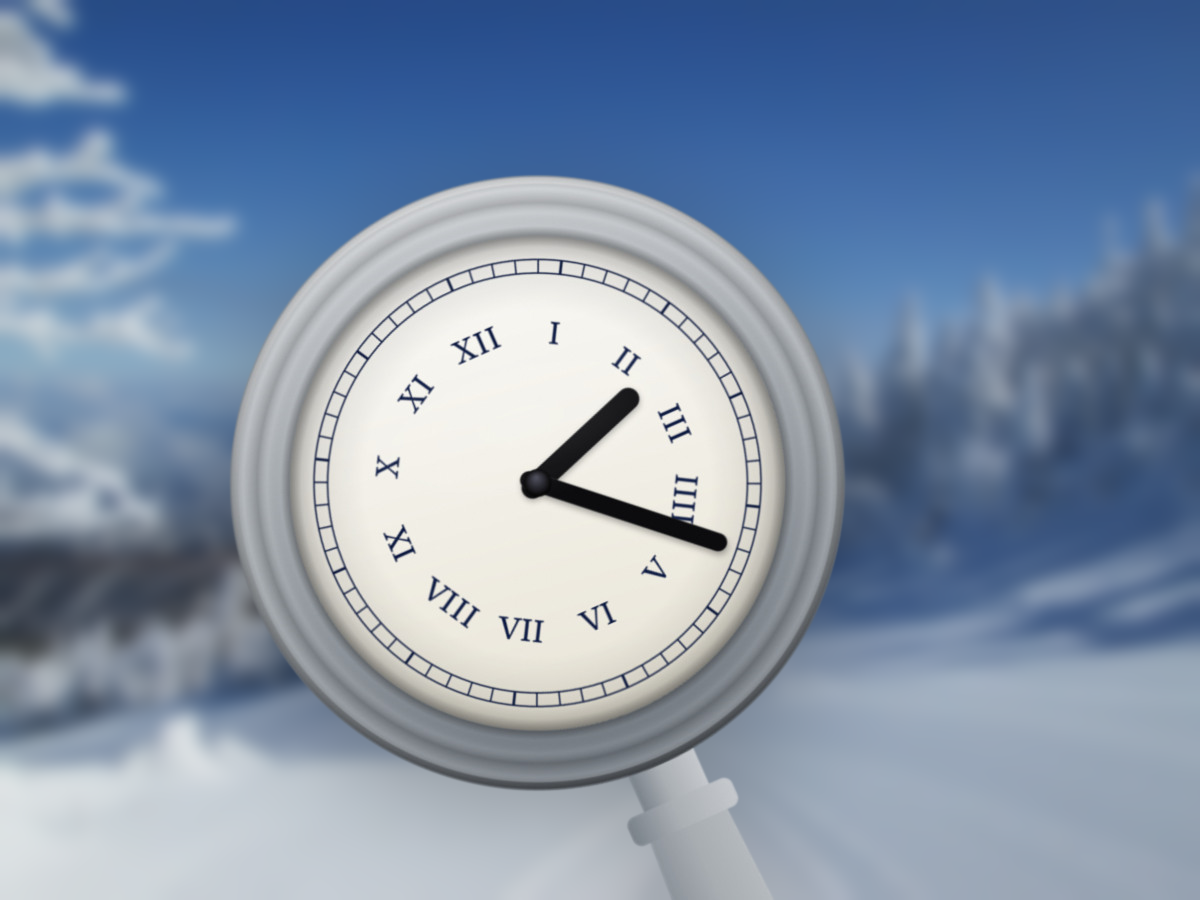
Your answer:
h=2 m=22
